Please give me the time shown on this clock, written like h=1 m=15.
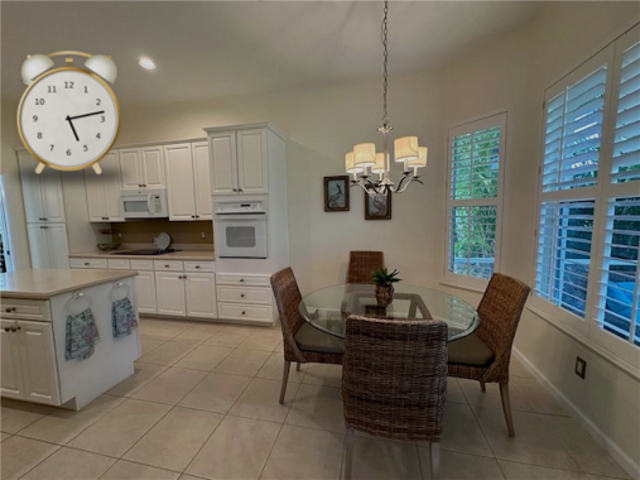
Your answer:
h=5 m=13
